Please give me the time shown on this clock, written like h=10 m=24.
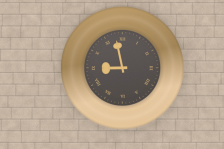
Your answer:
h=8 m=58
